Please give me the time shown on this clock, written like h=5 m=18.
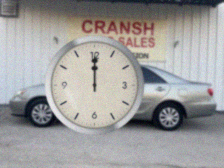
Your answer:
h=12 m=0
